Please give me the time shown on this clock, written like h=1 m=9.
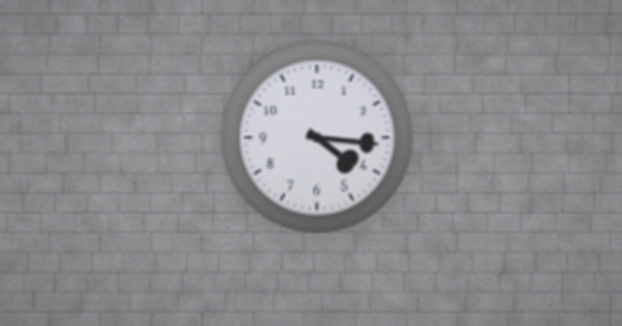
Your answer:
h=4 m=16
